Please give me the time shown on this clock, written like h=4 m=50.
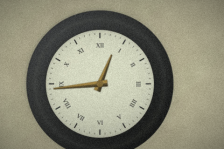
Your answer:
h=12 m=44
